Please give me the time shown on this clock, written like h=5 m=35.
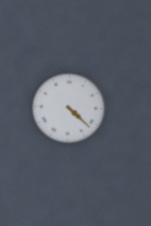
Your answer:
h=4 m=22
